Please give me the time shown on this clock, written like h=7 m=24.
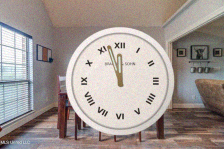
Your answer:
h=11 m=57
